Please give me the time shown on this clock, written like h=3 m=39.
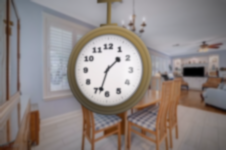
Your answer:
h=1 m=33
